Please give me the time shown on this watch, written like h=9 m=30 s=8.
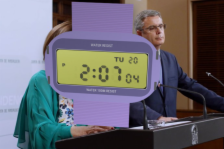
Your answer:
h=2 m=7 s=4
